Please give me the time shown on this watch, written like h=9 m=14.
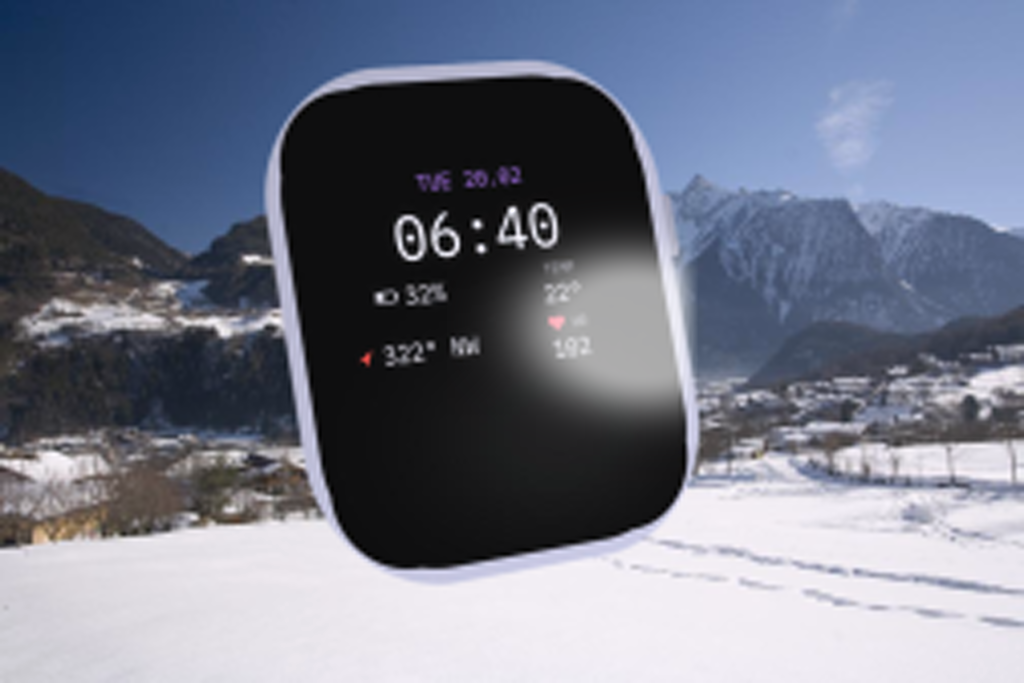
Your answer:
h=6 m=40
